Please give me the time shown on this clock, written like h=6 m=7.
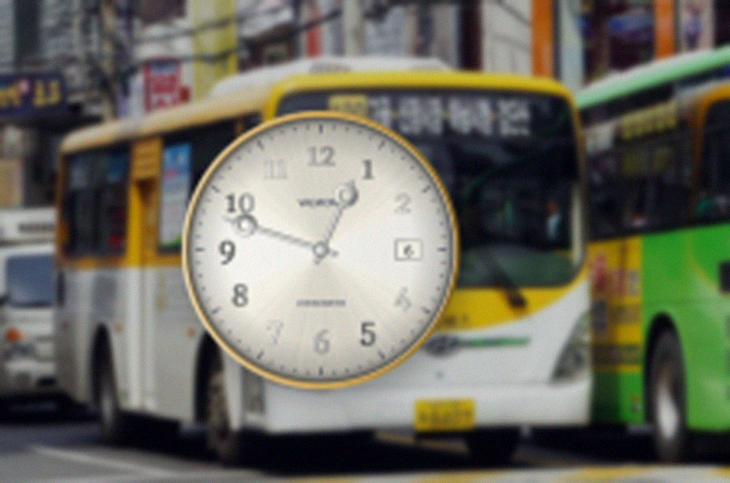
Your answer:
h=12 m=48
